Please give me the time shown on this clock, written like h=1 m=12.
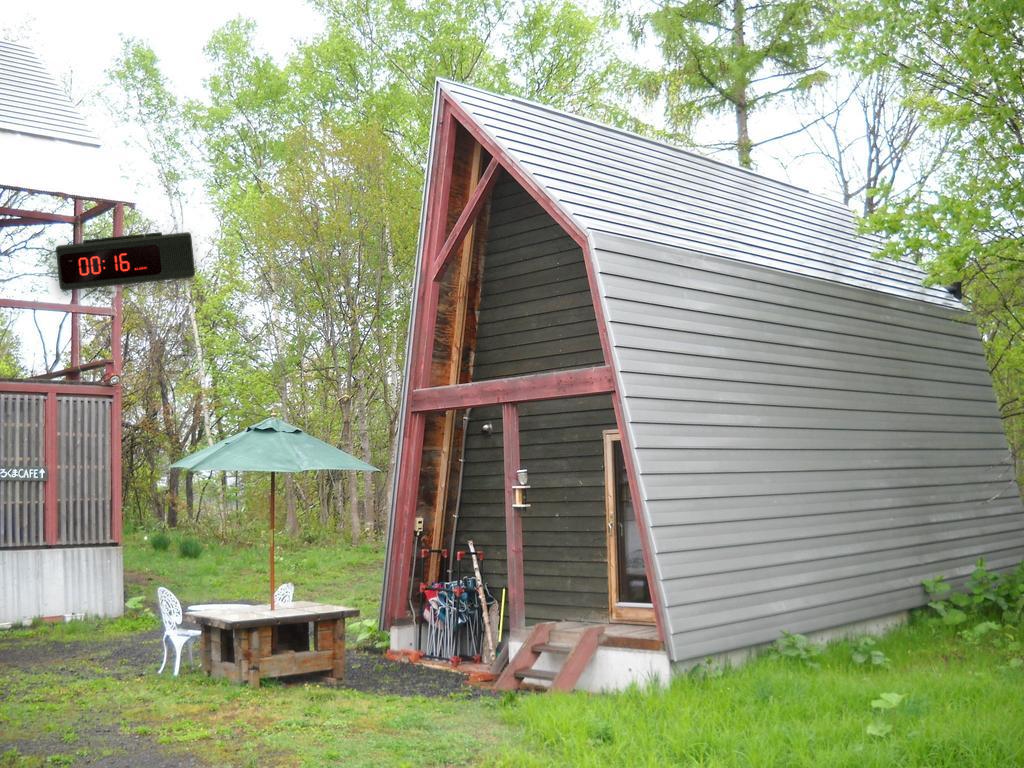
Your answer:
h=0 m=16
